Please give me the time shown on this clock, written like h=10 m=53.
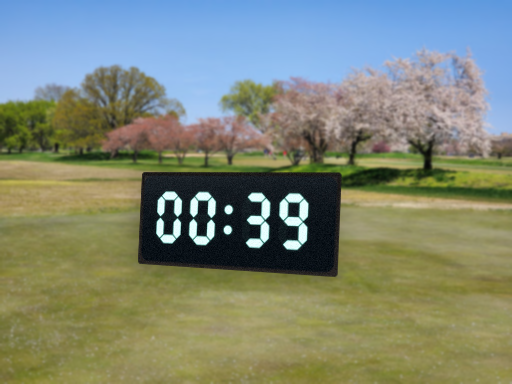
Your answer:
h=0 m=39
